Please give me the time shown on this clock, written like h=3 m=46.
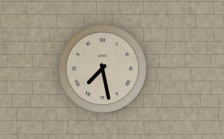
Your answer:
h=7 m=28
